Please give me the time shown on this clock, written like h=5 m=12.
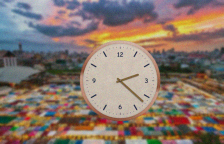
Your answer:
h=2 m=22
